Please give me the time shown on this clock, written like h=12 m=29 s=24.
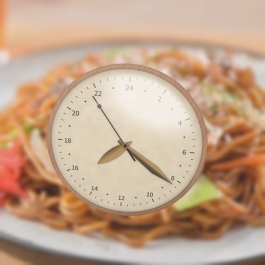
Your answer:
h=15 m=20 s=54
